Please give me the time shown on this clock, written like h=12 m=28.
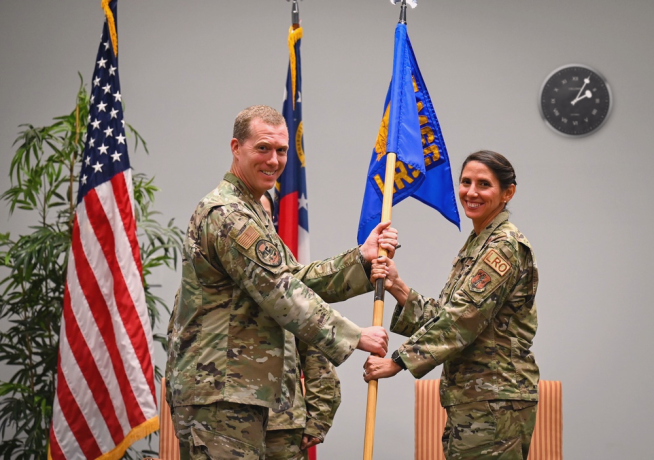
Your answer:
h=2 m=5
